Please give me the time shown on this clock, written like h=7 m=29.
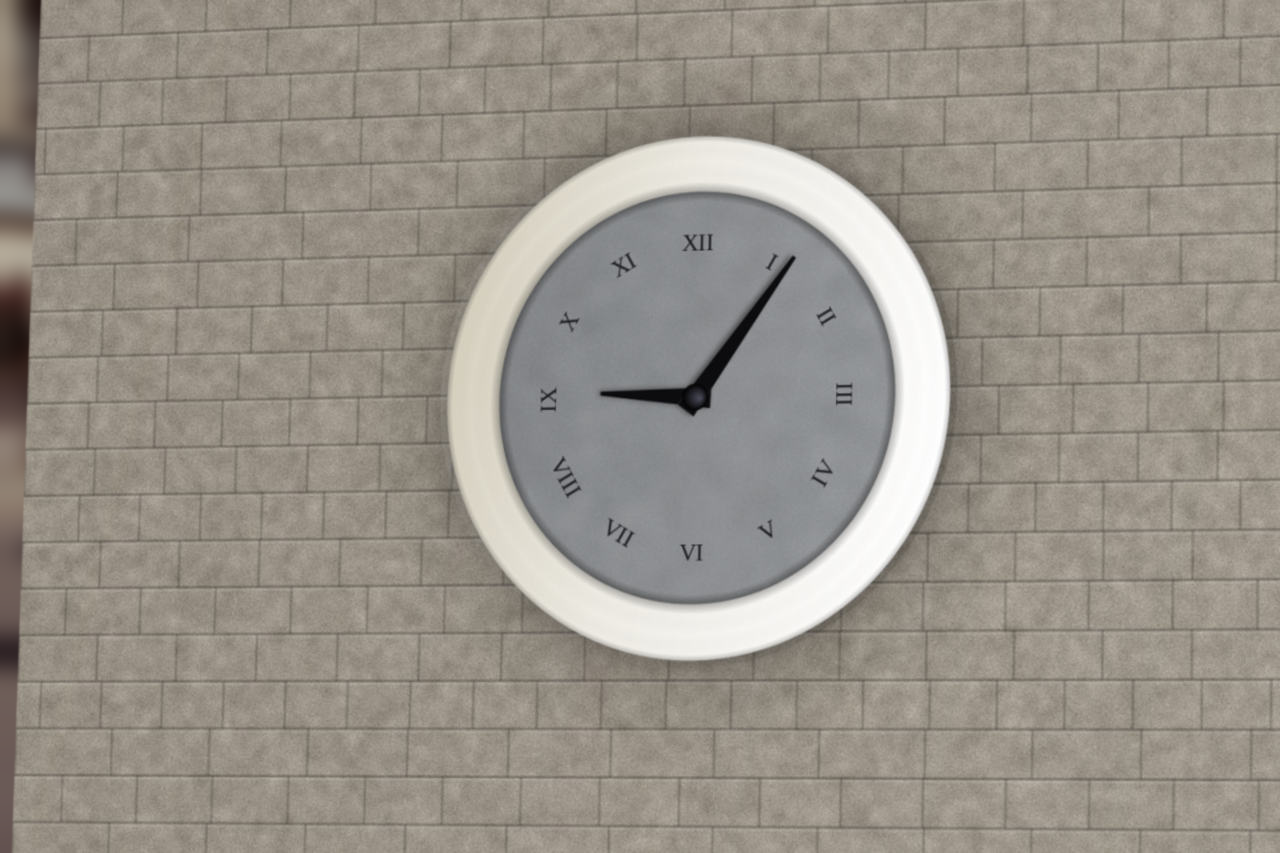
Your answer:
h=9 m=6
